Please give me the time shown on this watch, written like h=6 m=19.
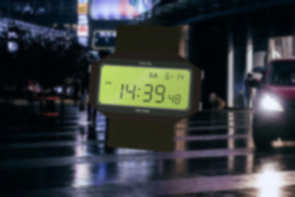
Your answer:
h=14 m=39
